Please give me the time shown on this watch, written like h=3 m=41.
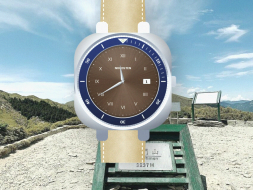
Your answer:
h=11 m=40
